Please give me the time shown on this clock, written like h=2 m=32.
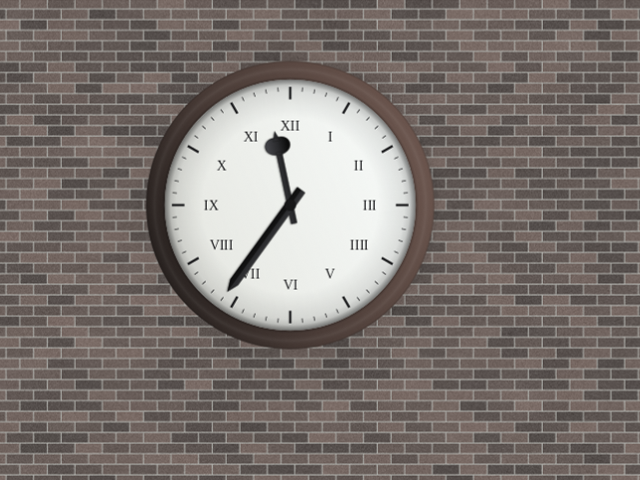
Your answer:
h=11 m=36
